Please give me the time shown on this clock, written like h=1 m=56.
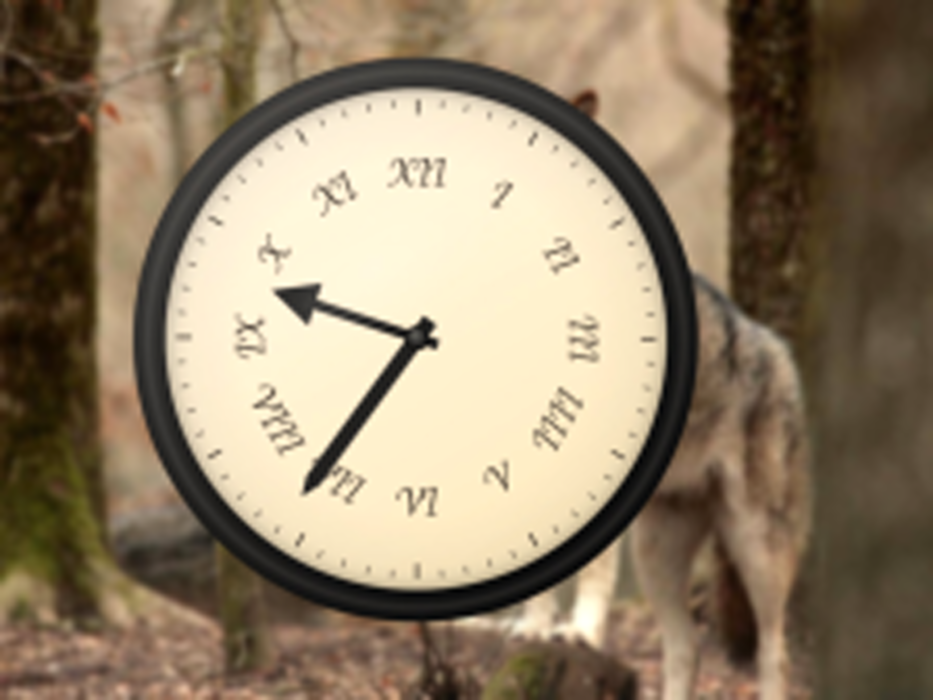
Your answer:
h=9 m=36
